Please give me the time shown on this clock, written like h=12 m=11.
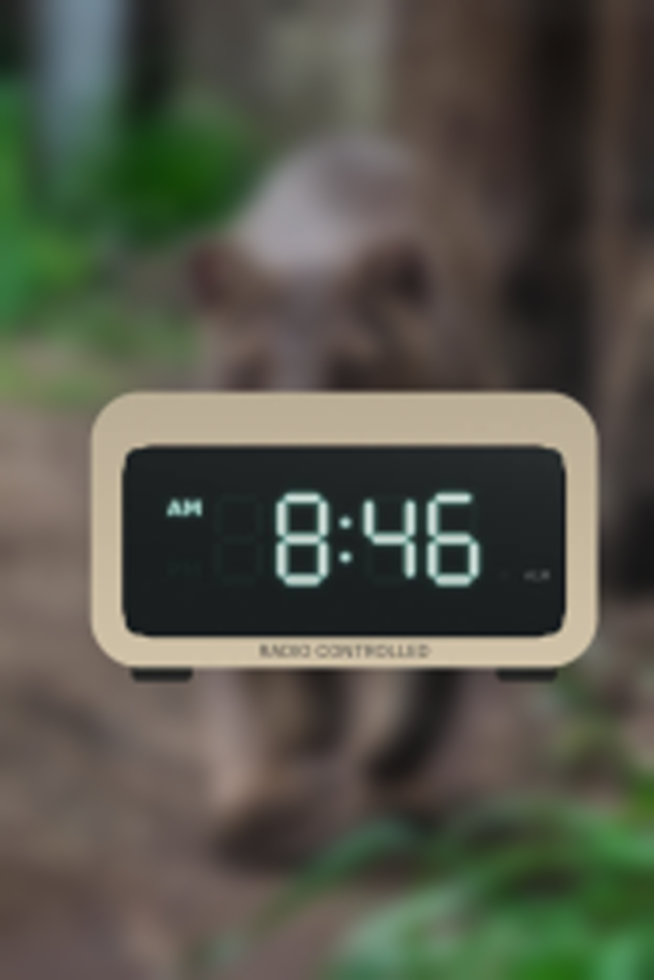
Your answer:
h=8 m=46
